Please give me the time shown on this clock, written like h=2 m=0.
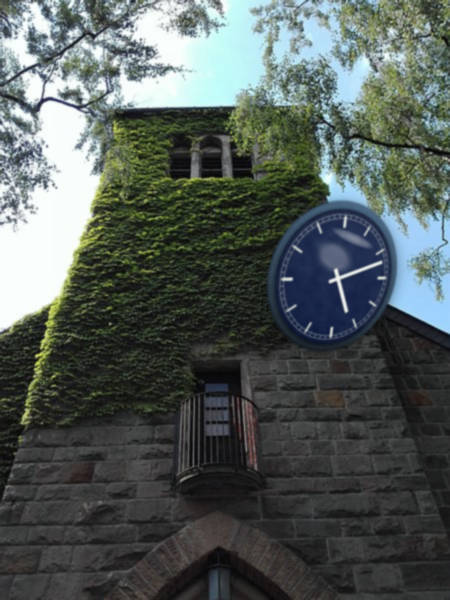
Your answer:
h=5 m=12
